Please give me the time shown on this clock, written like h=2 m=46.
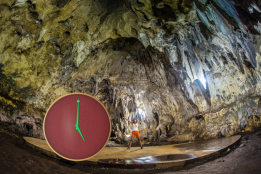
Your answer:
h=5 m=0
